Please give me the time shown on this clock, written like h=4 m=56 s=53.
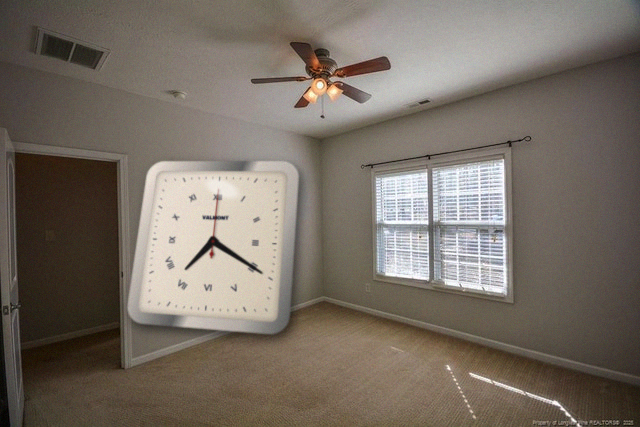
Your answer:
h=7 m=20 s=0
